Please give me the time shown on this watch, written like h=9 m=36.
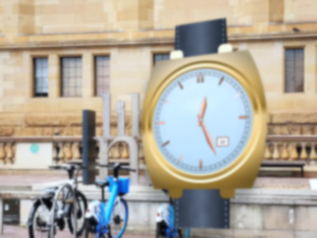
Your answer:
h=12 m=26
